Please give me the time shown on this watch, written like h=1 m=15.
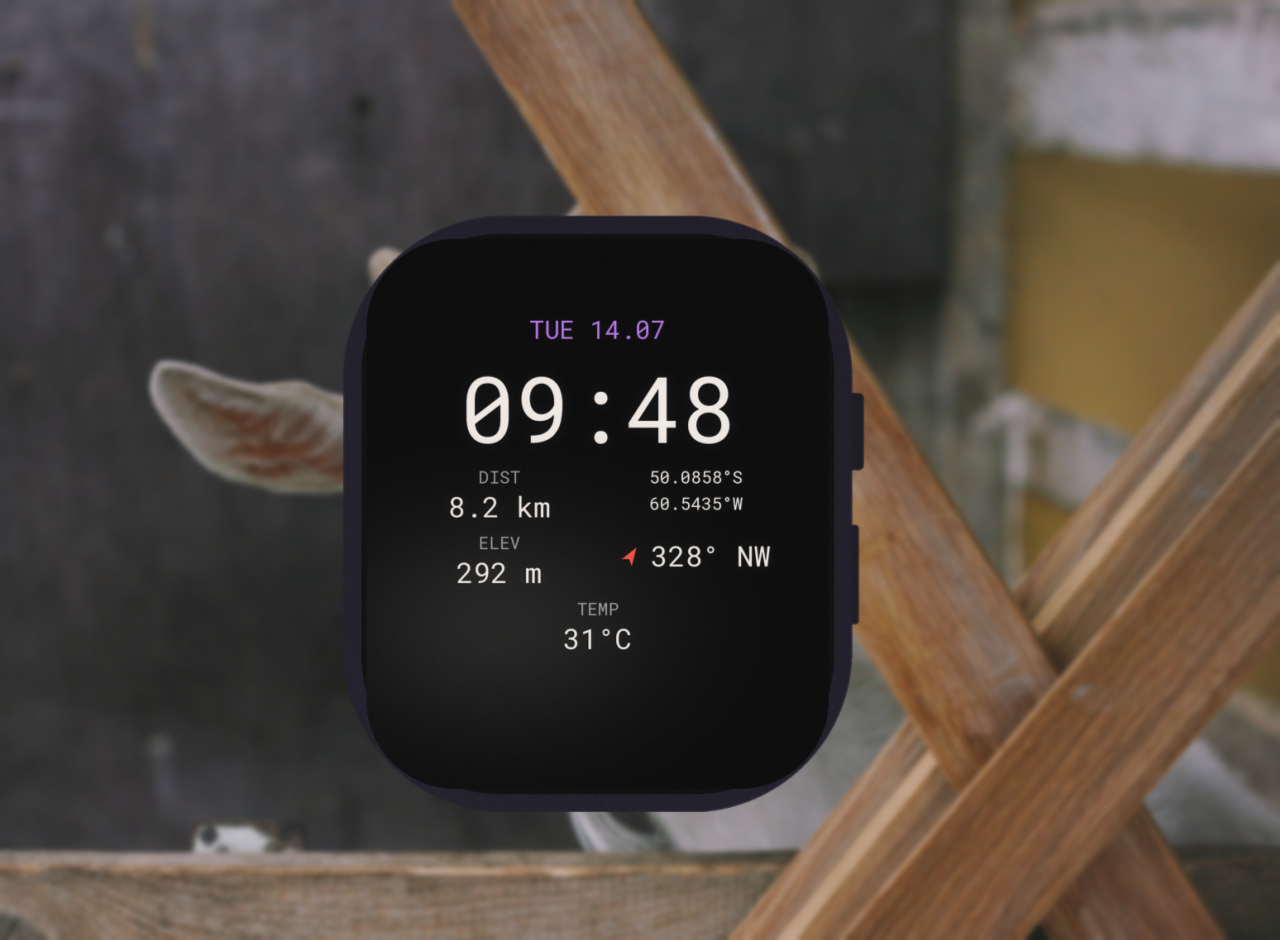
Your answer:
h=9 m=48
